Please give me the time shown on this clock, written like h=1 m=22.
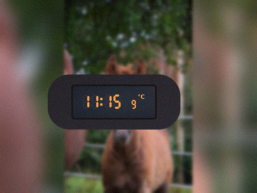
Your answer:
h=11 m=15
